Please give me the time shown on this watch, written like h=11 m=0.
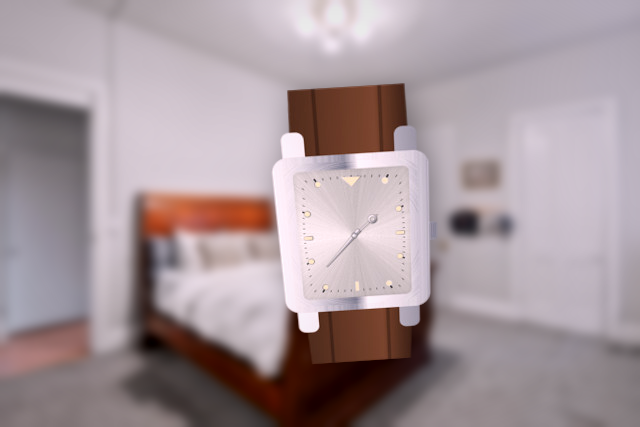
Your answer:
h=1 m=37
